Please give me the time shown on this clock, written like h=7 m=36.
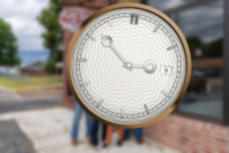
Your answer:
h=2 m=52
